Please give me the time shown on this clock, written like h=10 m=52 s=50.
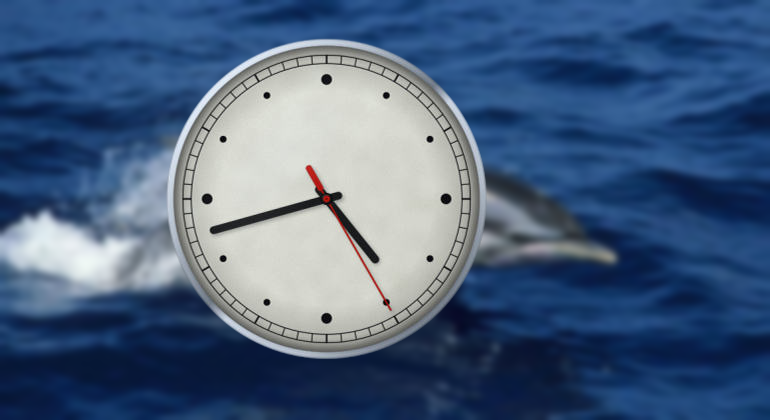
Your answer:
h=4 m=42 s=25
